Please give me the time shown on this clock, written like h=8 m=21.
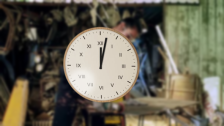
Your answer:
h=12 m=2
